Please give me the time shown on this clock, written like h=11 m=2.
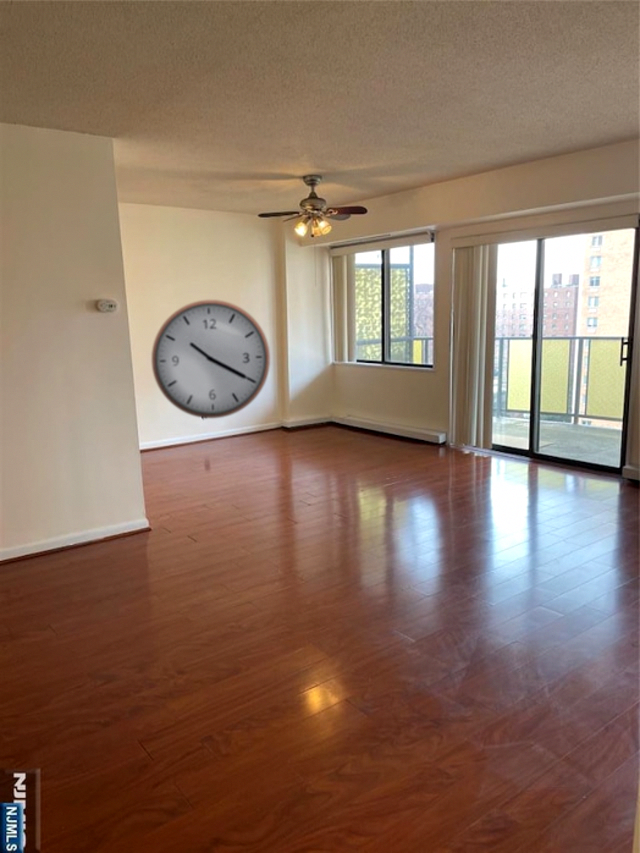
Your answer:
h=10 m=20
